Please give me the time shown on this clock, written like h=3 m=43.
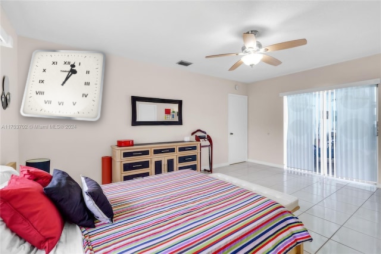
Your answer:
h=1 m=3
